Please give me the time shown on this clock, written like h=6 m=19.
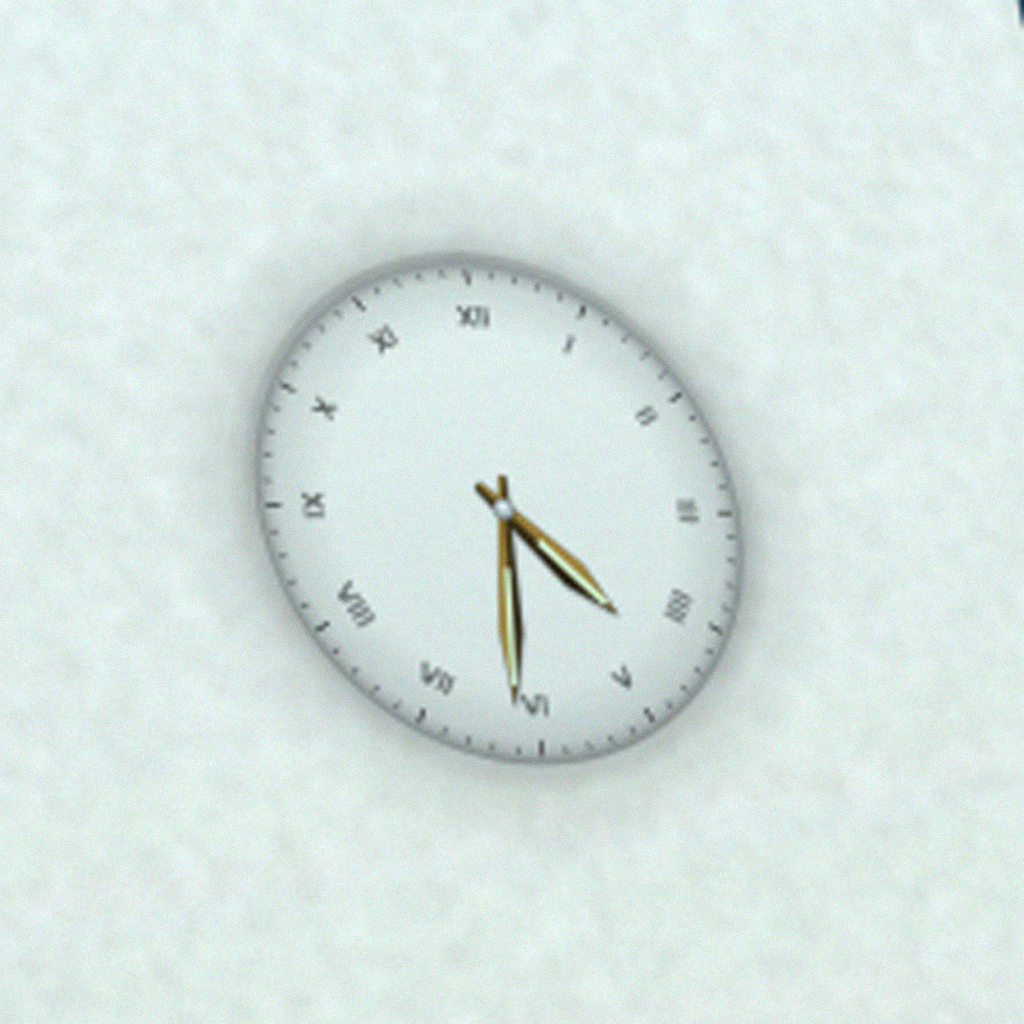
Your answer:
h=4 m=31
